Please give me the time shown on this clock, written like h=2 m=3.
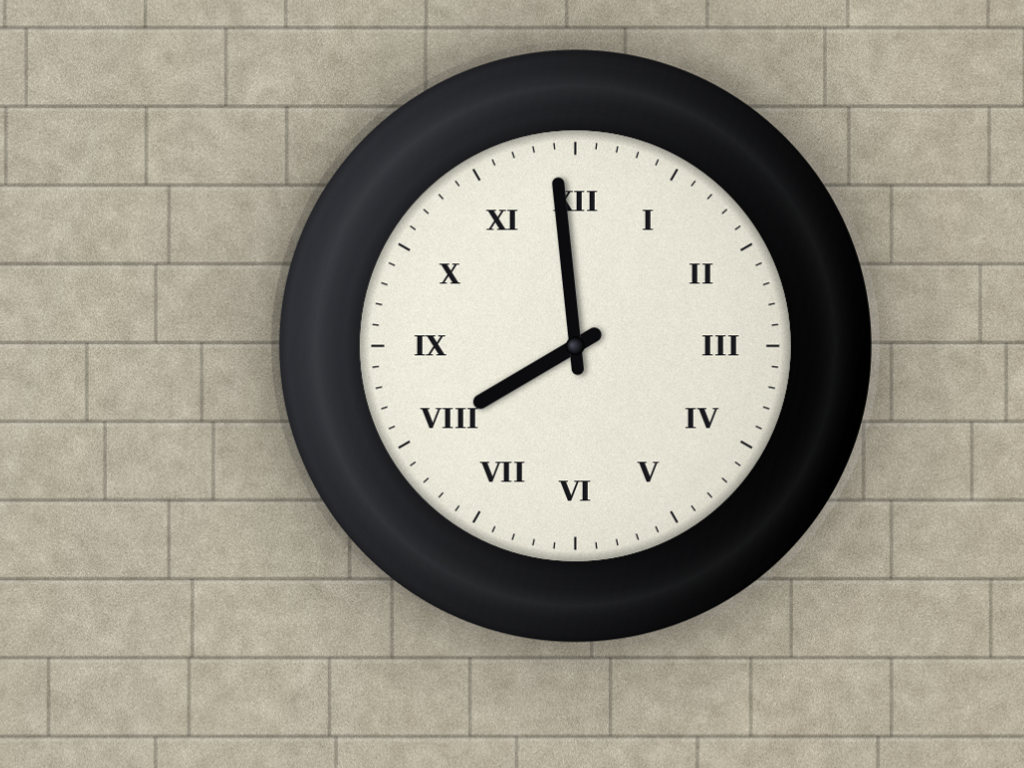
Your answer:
h=7 m=59
